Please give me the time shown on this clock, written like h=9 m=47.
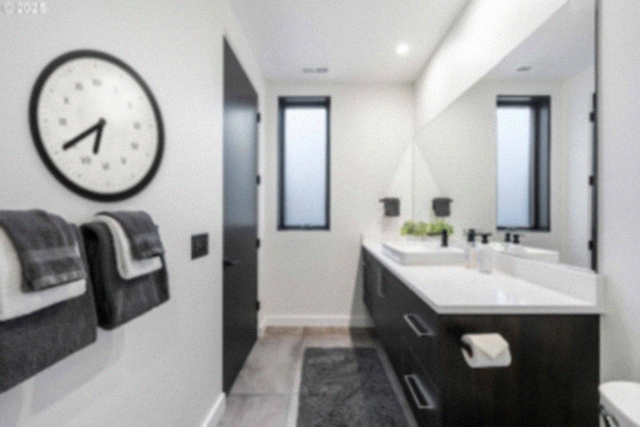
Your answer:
h=6 m=40
